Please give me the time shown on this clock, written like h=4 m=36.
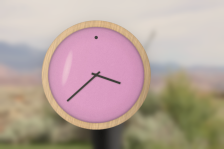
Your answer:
h=3 m=38
